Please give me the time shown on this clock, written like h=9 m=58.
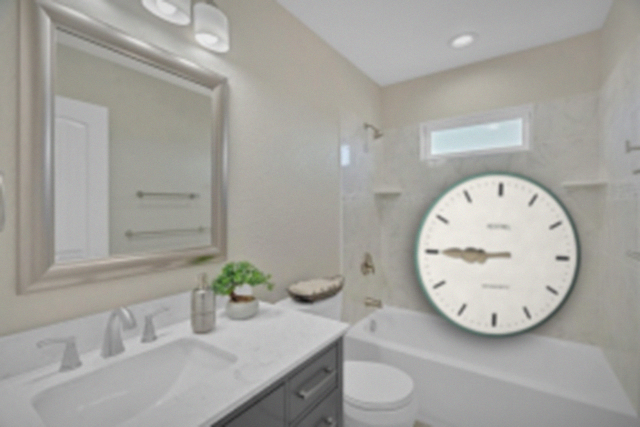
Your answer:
h=8 m=45
